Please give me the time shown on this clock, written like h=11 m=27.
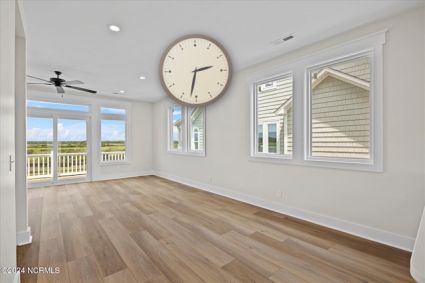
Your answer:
h=2 m=32
